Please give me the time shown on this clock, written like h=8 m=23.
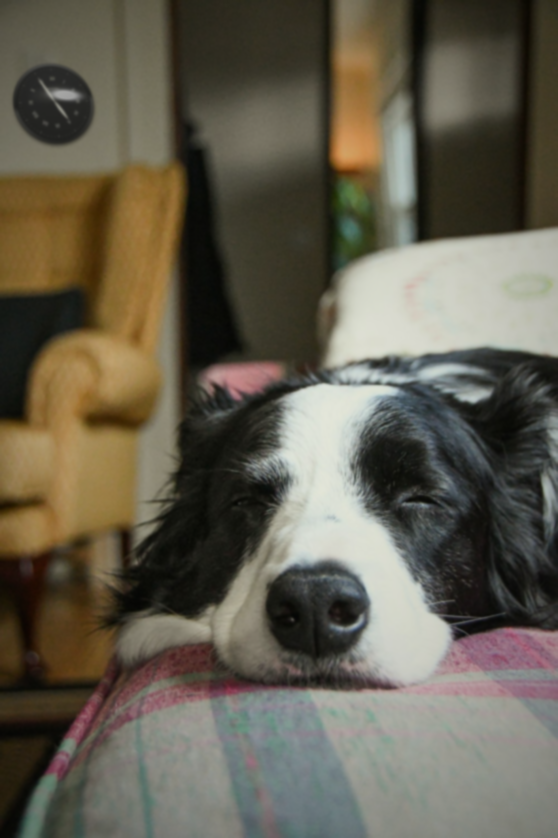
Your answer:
h=4 m=55
